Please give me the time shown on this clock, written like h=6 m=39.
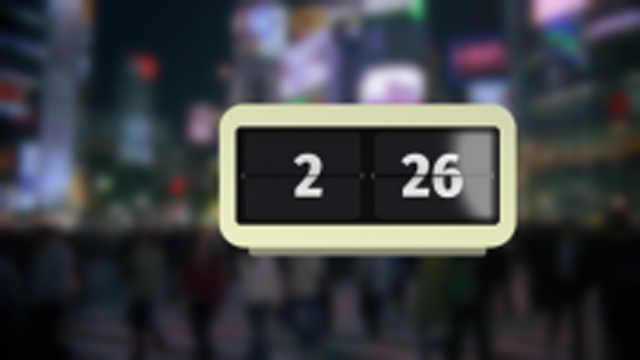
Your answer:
h=2 m=26
